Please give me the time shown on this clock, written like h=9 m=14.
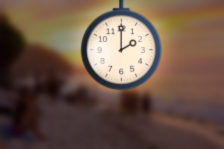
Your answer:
h=2 m=0
